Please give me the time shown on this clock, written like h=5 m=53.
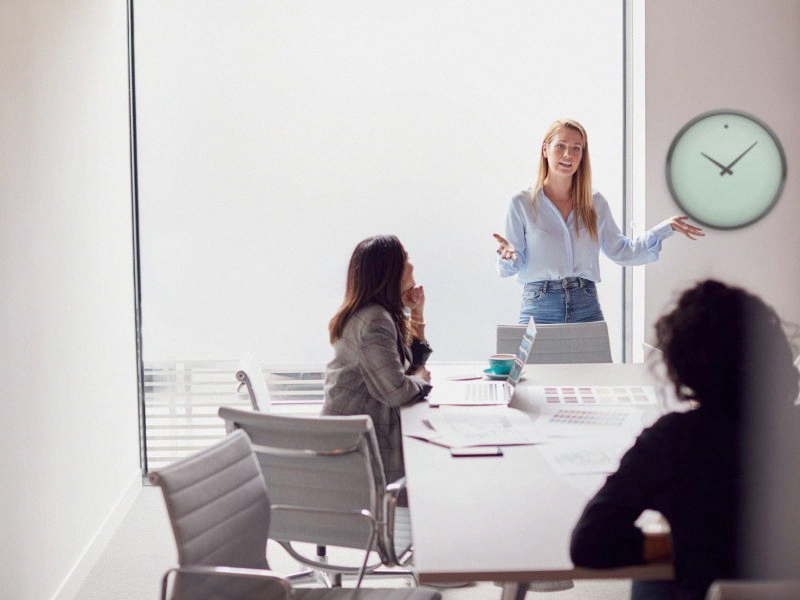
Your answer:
h=10 m=8
